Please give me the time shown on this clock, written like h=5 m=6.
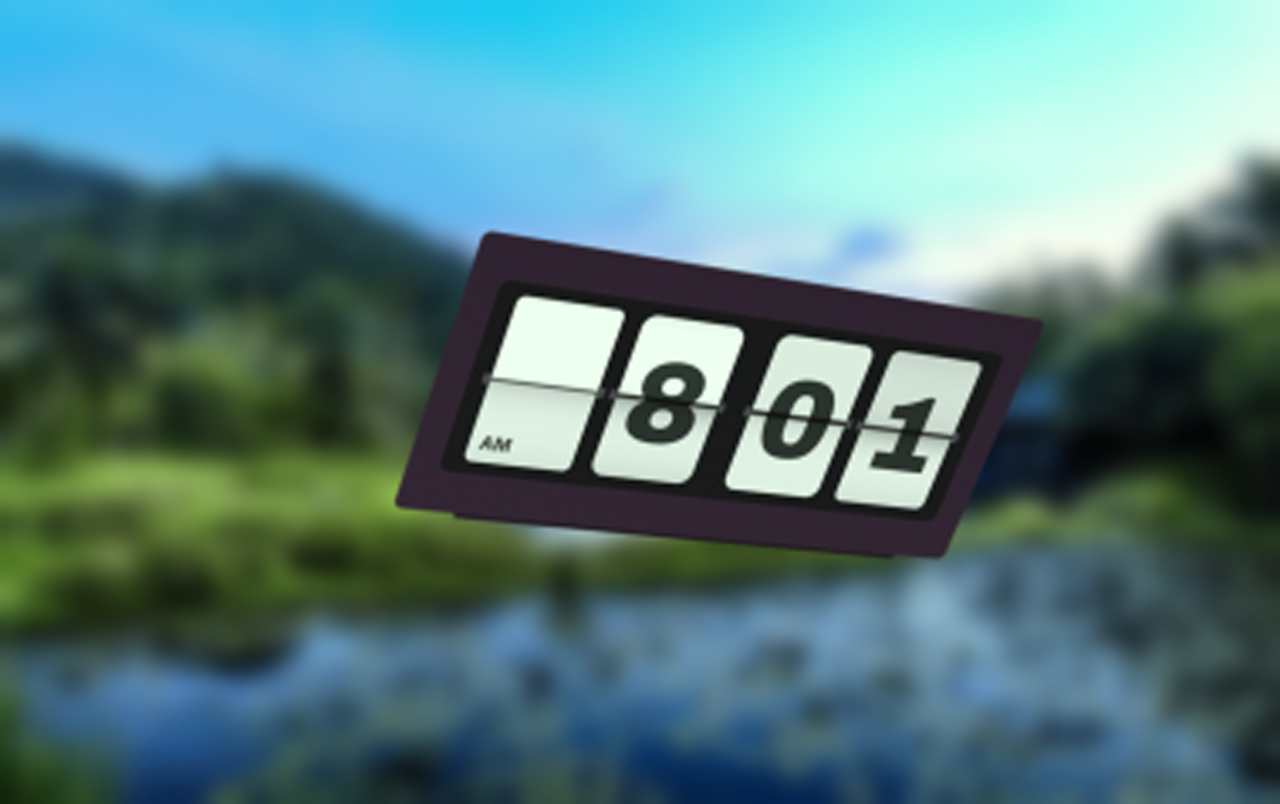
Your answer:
h=8 m=1
